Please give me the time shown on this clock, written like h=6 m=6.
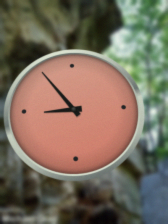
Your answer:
h=8 m=54
